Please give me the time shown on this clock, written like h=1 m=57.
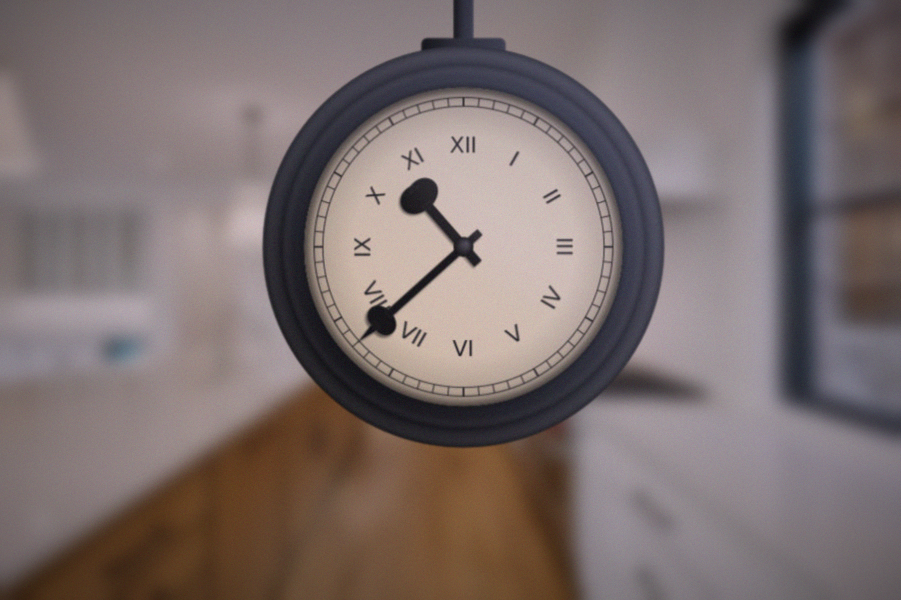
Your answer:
h=10 m=38
